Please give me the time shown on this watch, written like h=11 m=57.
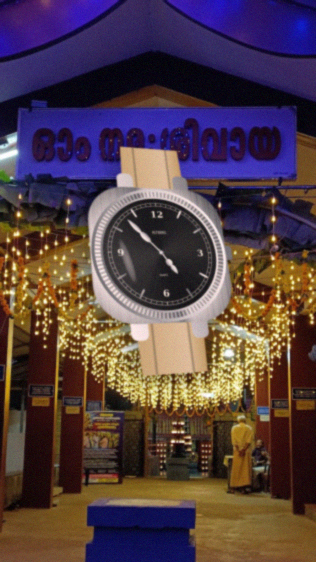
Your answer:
h=4 m=53
